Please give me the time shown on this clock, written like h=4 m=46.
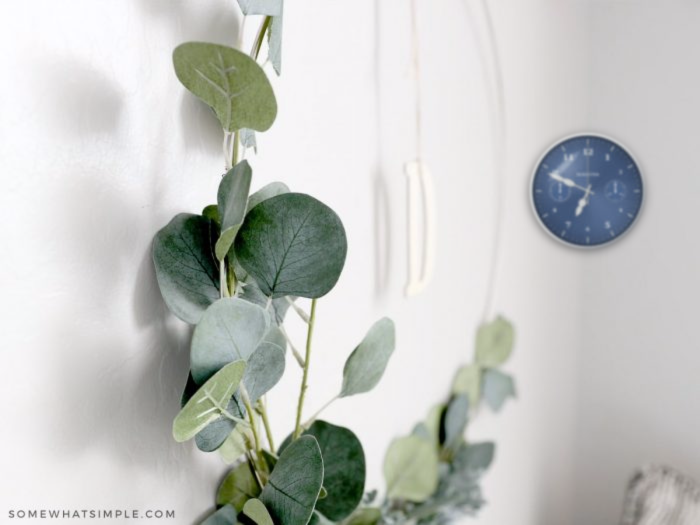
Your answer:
h=6 m=49
